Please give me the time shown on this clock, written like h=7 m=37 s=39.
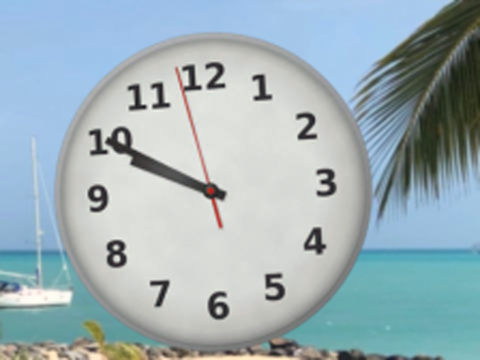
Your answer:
h=9 m=49 s=58
